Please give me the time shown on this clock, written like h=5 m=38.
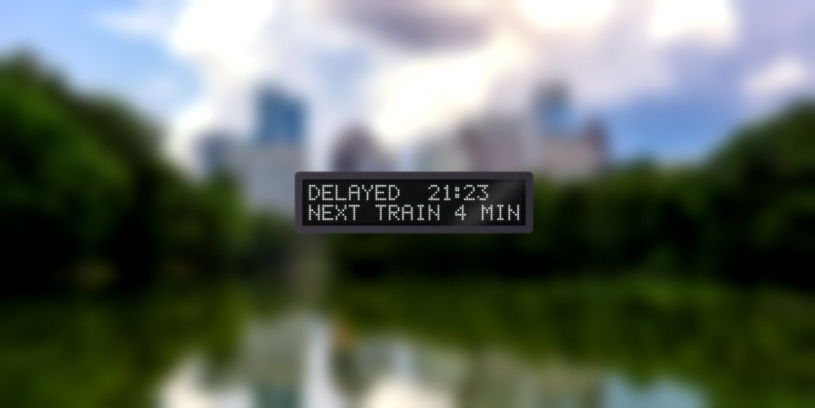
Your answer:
h=21 m=23
